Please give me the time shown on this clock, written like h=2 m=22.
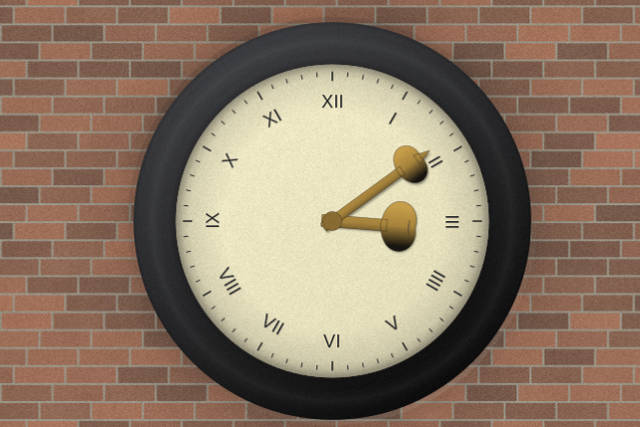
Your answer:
h=3 m=9
